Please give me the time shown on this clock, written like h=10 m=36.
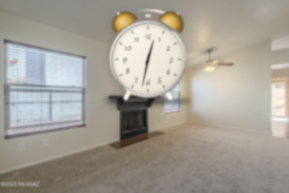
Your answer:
h=12 m=32
